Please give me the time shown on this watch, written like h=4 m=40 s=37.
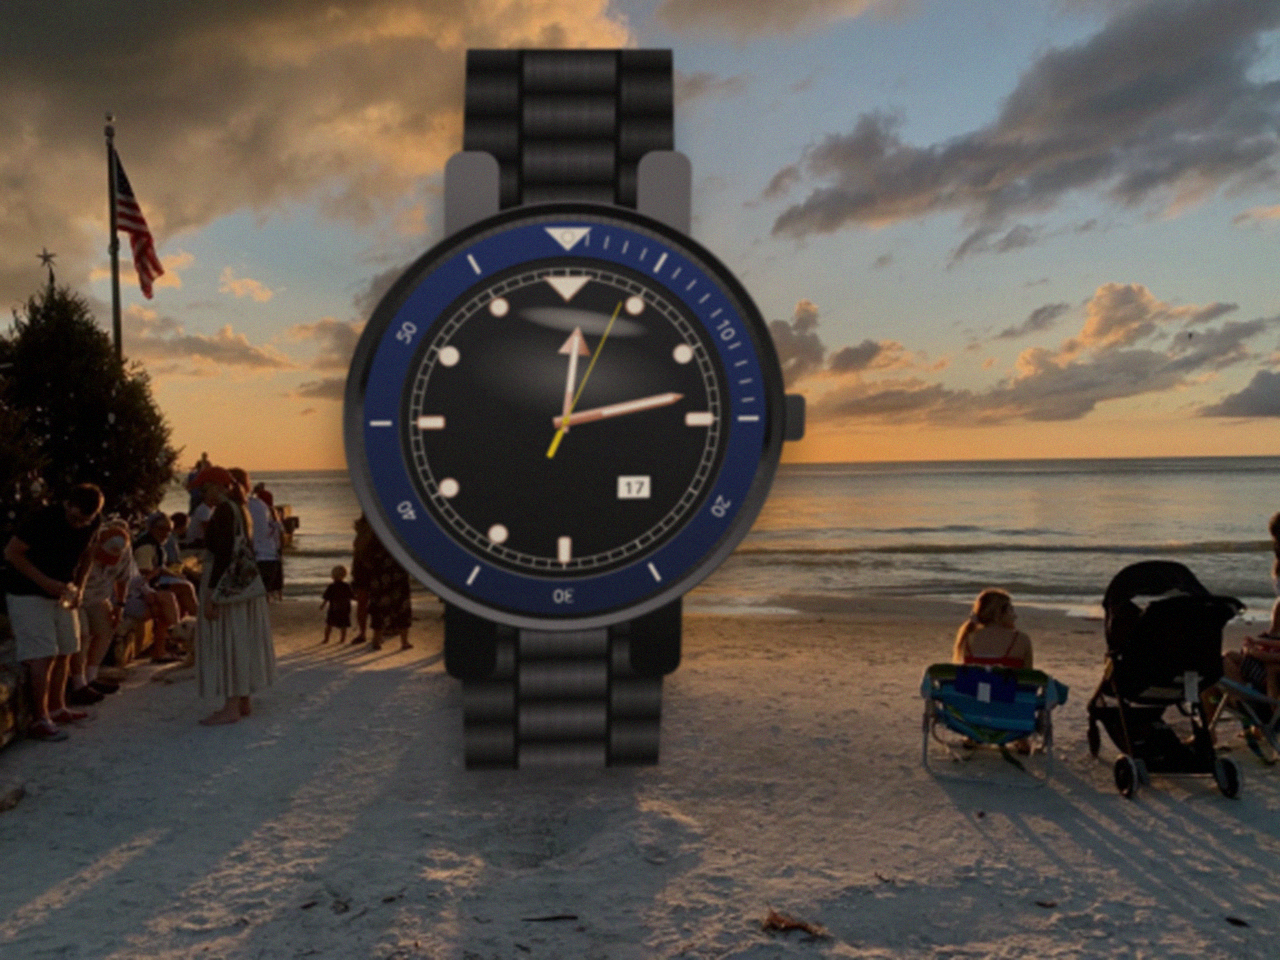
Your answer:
h=12 m=13 s=4
